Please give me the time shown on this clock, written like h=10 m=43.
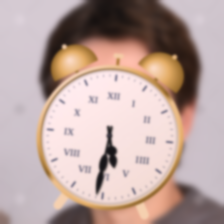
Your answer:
h=5 m=31
